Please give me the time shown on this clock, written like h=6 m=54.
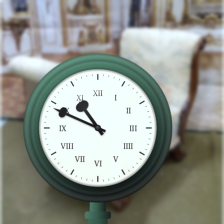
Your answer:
h=10 m=49
